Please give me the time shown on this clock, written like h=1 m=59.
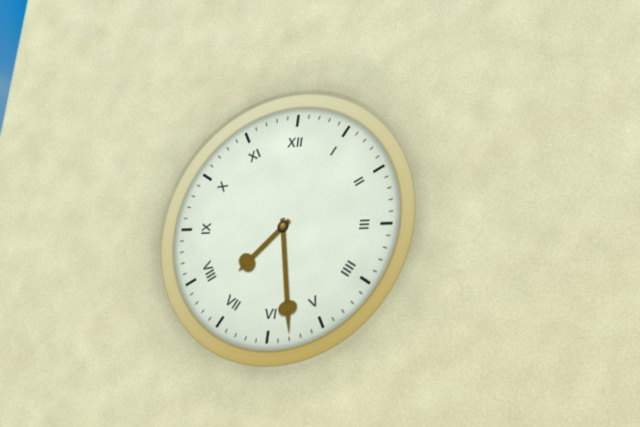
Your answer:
h=7 m=28
